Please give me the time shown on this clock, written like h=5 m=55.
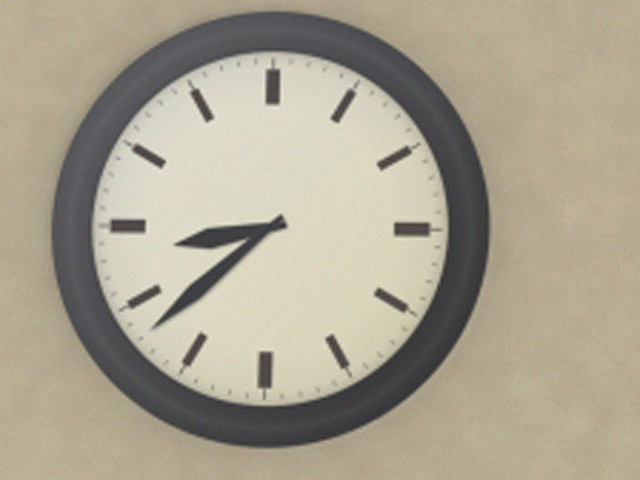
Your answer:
h=8 m=38
